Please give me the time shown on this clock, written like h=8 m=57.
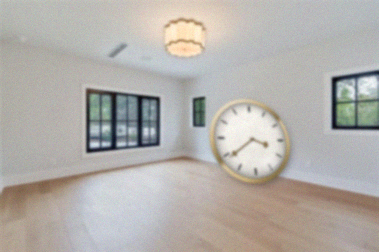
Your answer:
h=3 m=39
